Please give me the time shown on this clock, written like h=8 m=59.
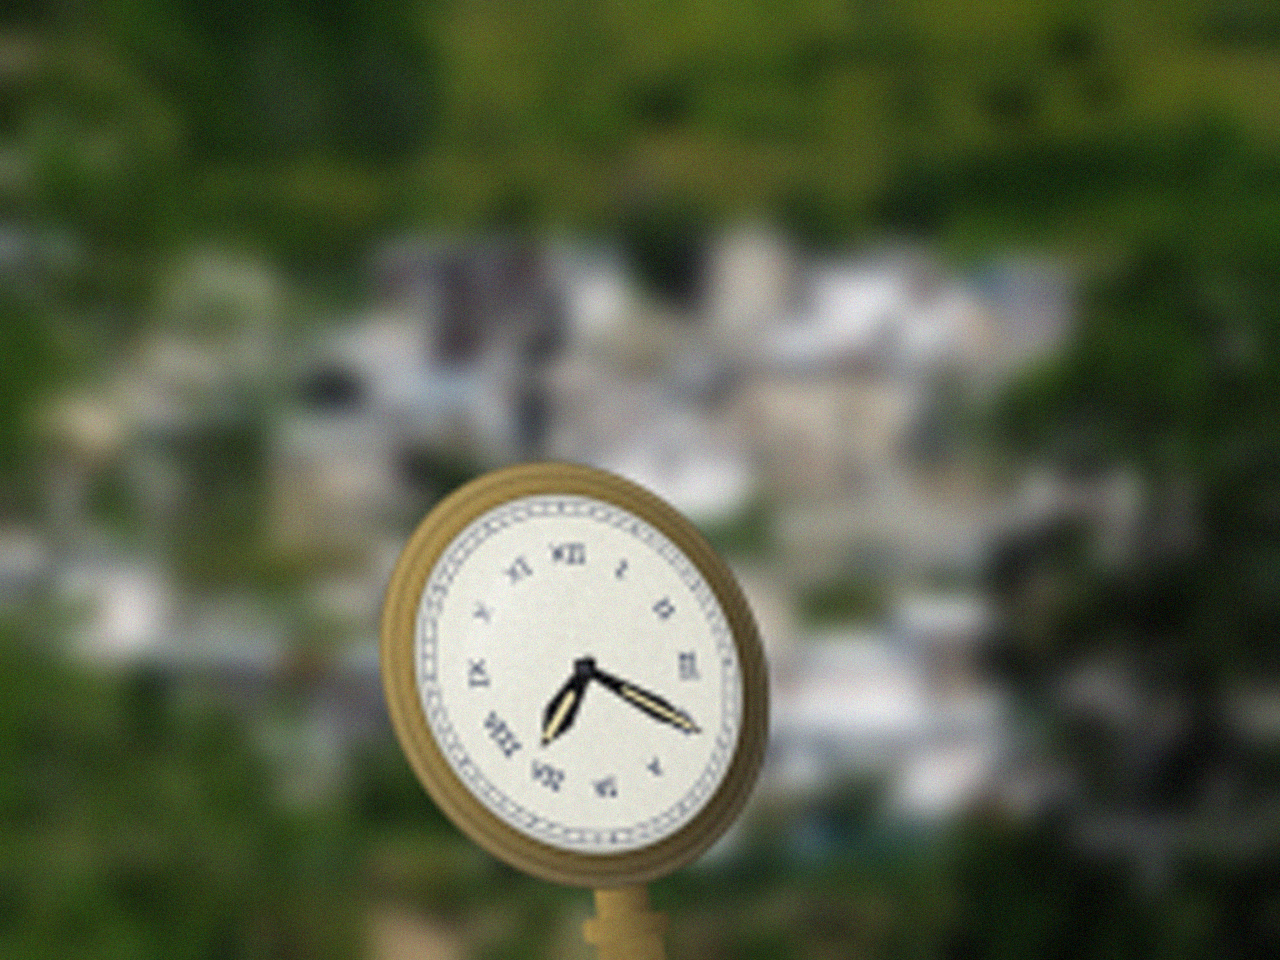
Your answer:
h=7 m=20
